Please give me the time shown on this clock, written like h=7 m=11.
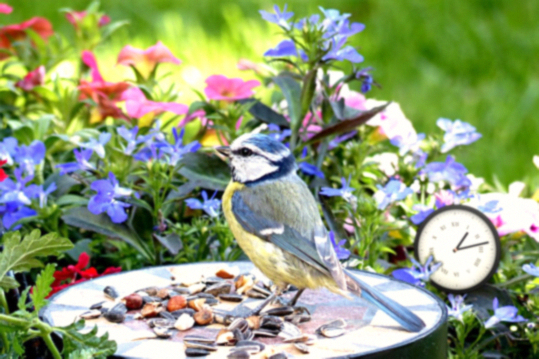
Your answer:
h=1 m=13
